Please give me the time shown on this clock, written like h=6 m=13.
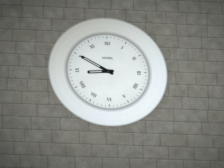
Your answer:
h=8 m=50
